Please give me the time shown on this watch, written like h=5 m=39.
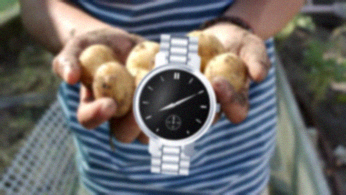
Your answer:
h=8 m=10
